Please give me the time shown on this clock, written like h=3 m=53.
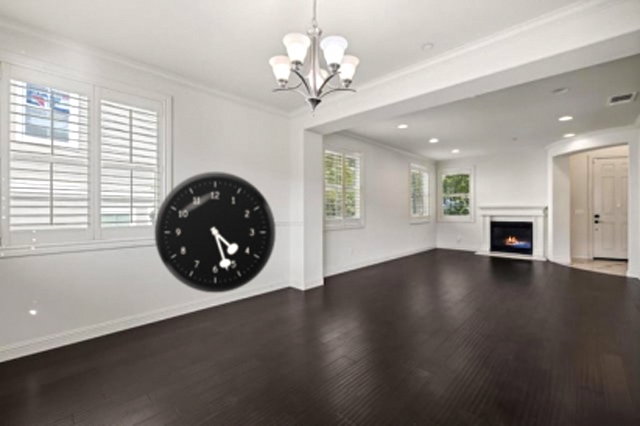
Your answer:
h=4 m=27
